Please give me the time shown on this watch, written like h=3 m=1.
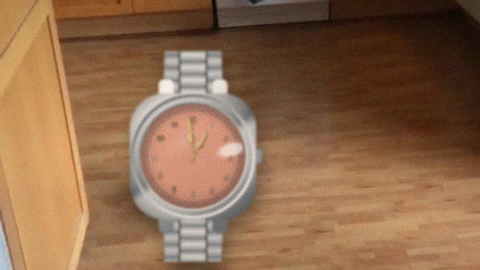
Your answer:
h=12 m=59
